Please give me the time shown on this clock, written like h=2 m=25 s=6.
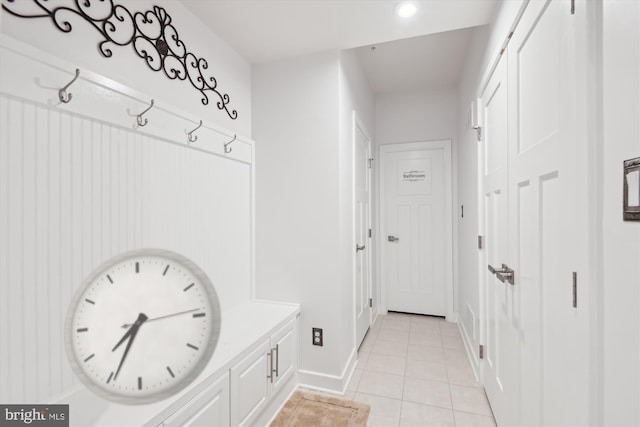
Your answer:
h=7 m=34 s=14
